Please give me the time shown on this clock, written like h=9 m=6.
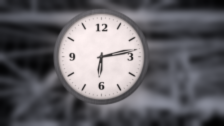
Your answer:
h=6 m=13
